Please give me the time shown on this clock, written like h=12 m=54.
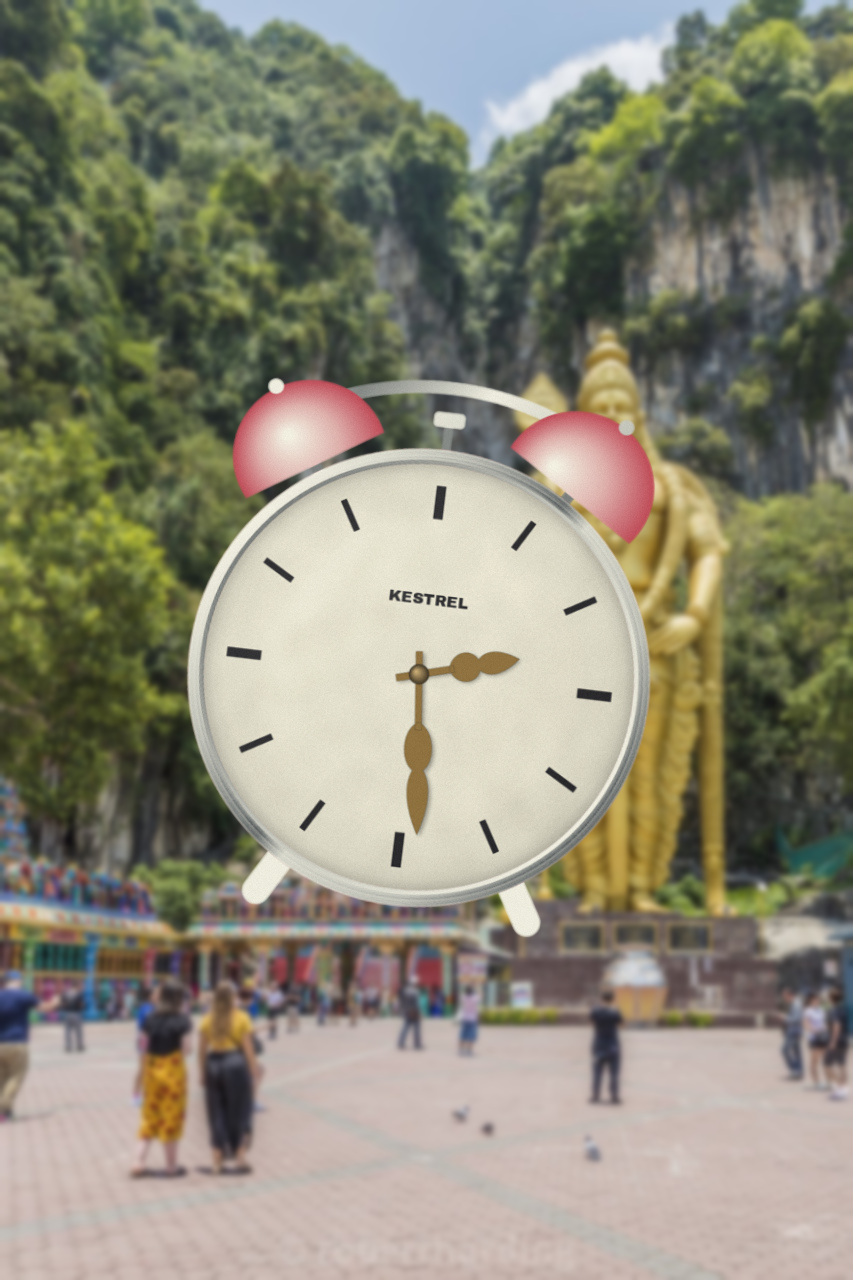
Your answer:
h=2 m=29
